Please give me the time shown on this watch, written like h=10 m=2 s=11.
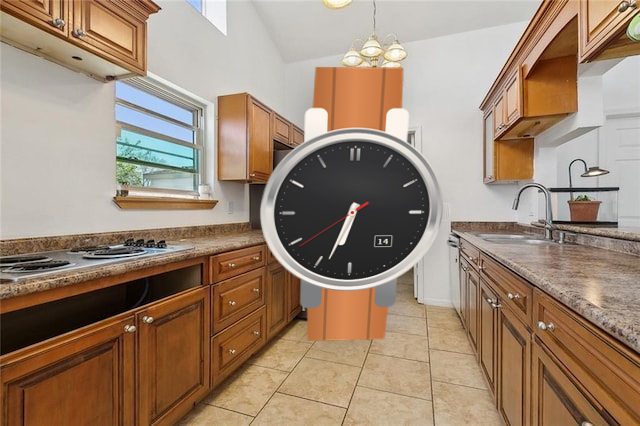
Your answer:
h=6 m=33 s=39
